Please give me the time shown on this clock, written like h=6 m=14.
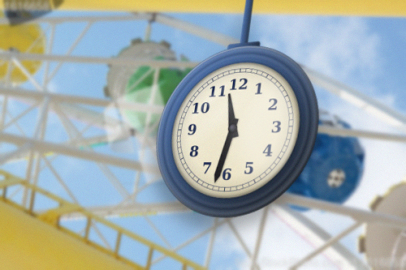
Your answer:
h=11 m=32
